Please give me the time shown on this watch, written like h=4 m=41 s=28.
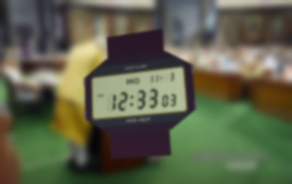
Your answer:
h=12 m=33 s=3
